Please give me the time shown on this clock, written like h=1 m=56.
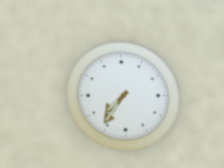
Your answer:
h=7 m=36
